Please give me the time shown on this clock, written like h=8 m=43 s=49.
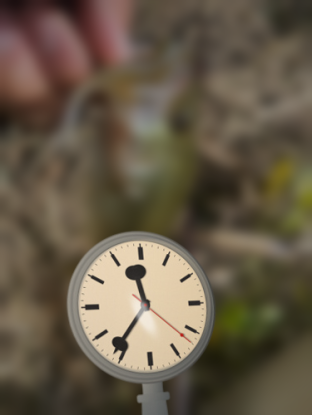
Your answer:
h=11 m=36 s=22
